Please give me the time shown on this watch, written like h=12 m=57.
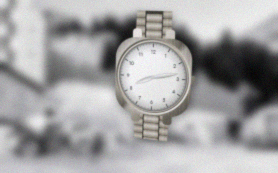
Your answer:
h=8 m=13
